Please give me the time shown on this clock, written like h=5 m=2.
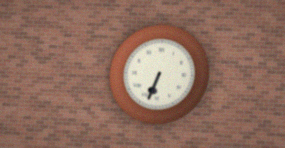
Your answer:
h=6 m=33
